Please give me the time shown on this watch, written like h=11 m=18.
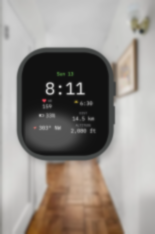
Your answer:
h=8 m=11
